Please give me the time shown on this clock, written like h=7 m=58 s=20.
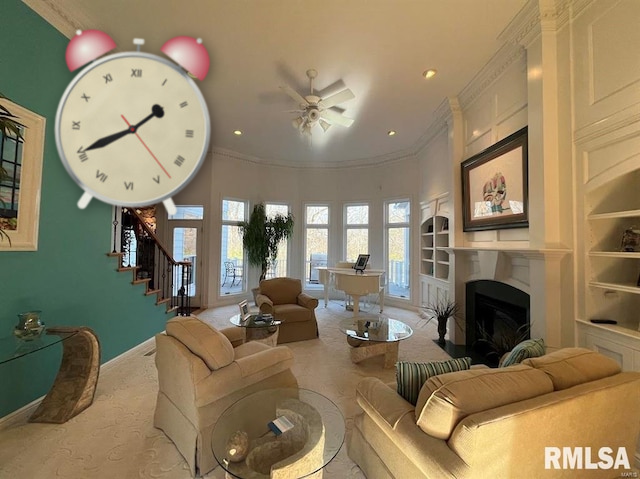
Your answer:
h=1 m=40 s=23
